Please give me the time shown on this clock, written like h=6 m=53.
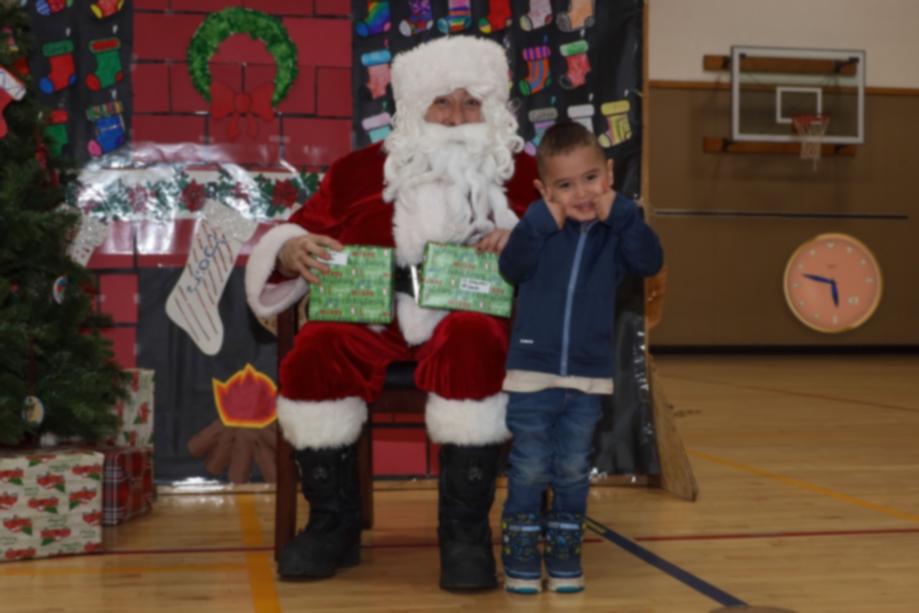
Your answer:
h=5 m=48
